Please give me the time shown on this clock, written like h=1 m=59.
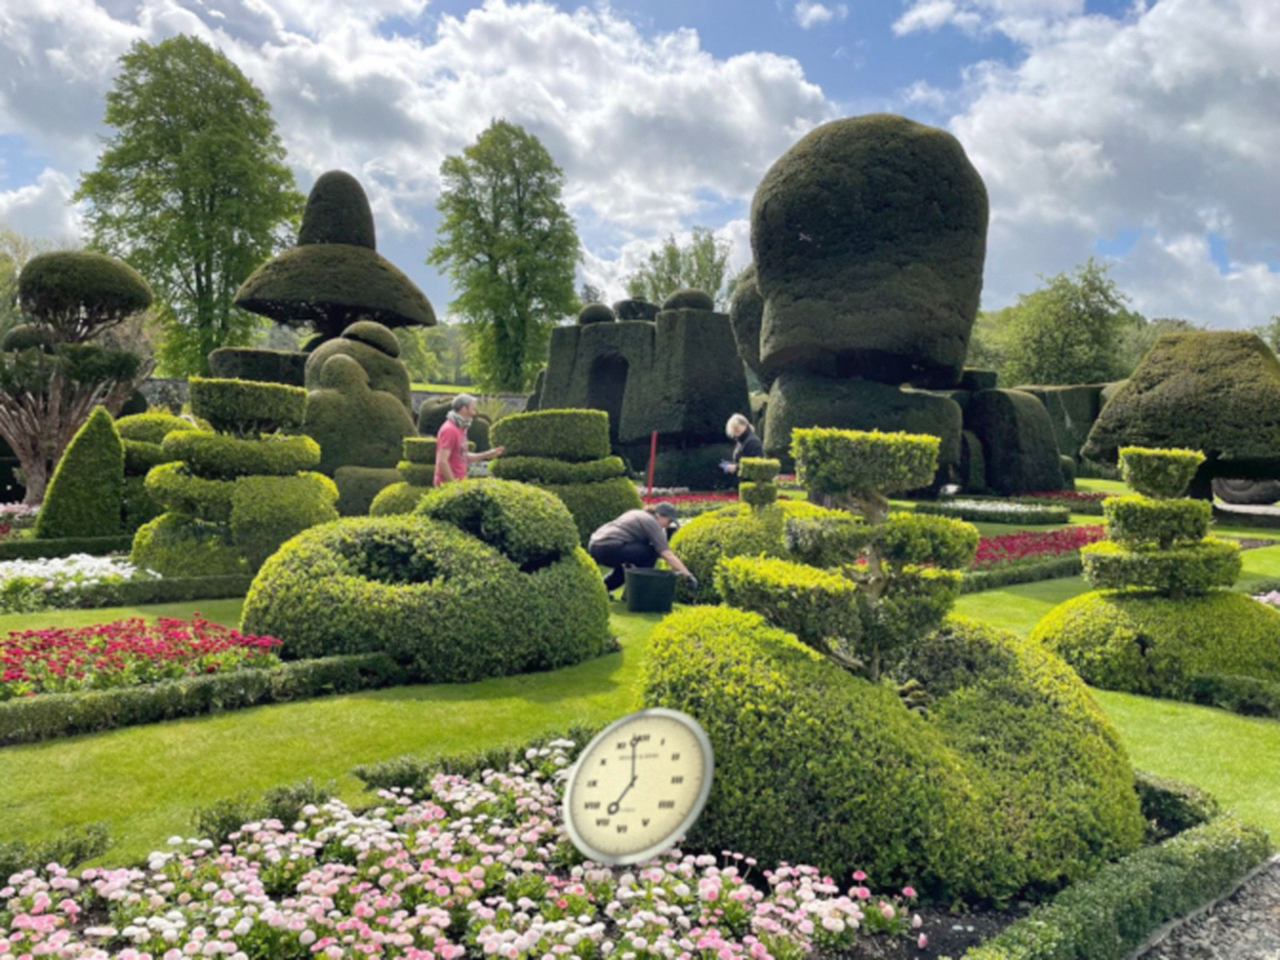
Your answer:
h=6 m=58
